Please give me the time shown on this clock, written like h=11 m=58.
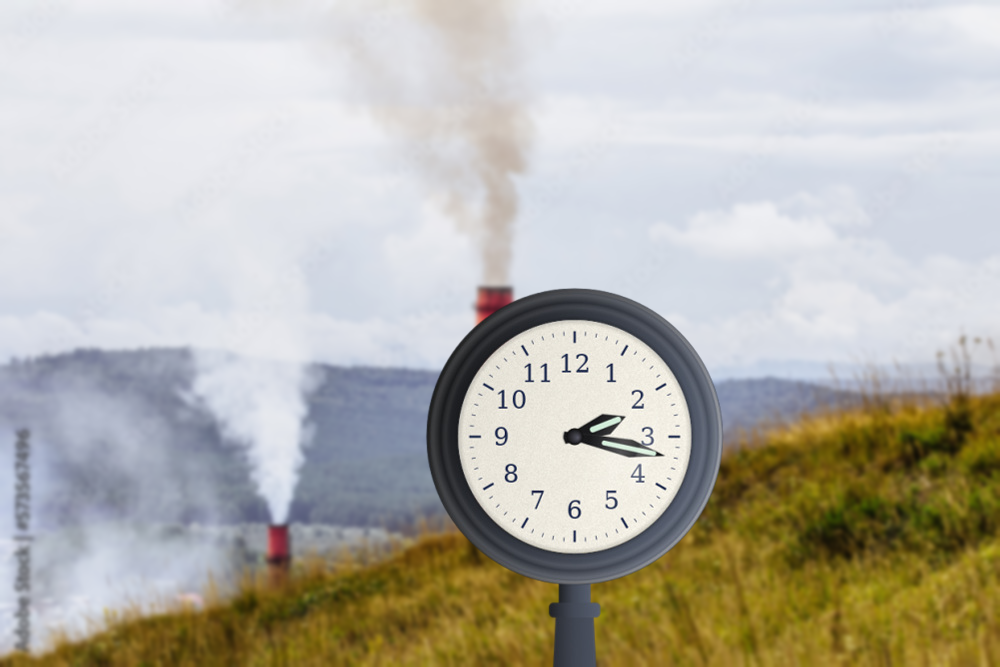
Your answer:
h=2 m=17
